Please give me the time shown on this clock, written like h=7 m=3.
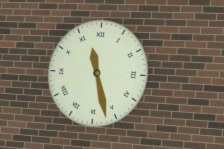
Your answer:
h=11 m=27
